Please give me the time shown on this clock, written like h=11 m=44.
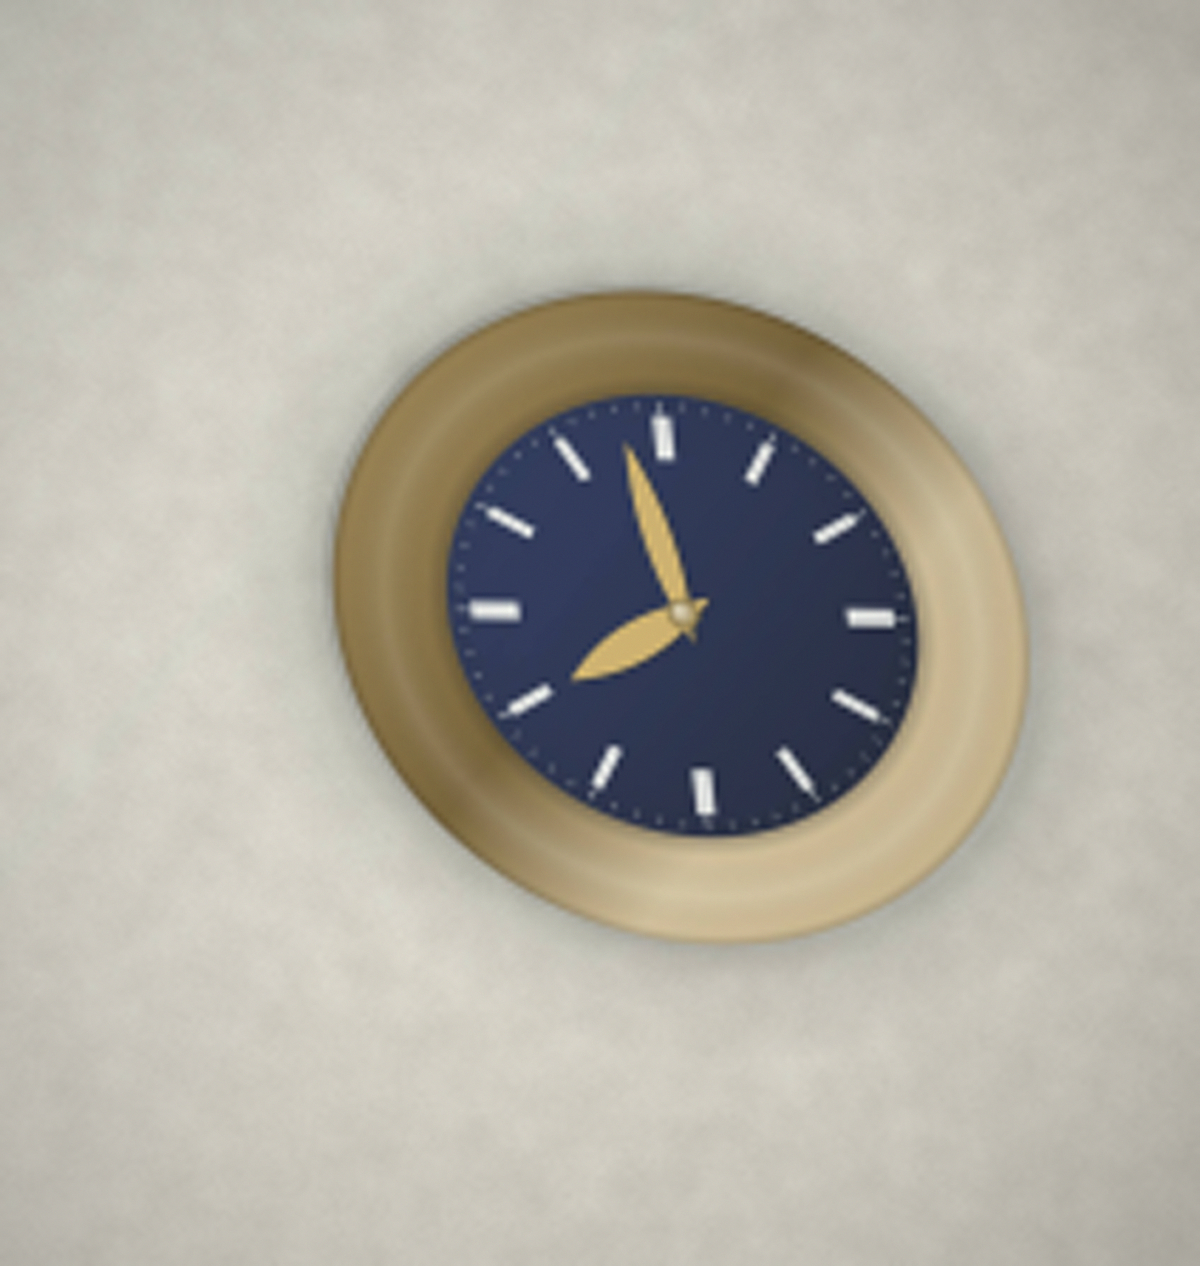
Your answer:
h=7 m=58
